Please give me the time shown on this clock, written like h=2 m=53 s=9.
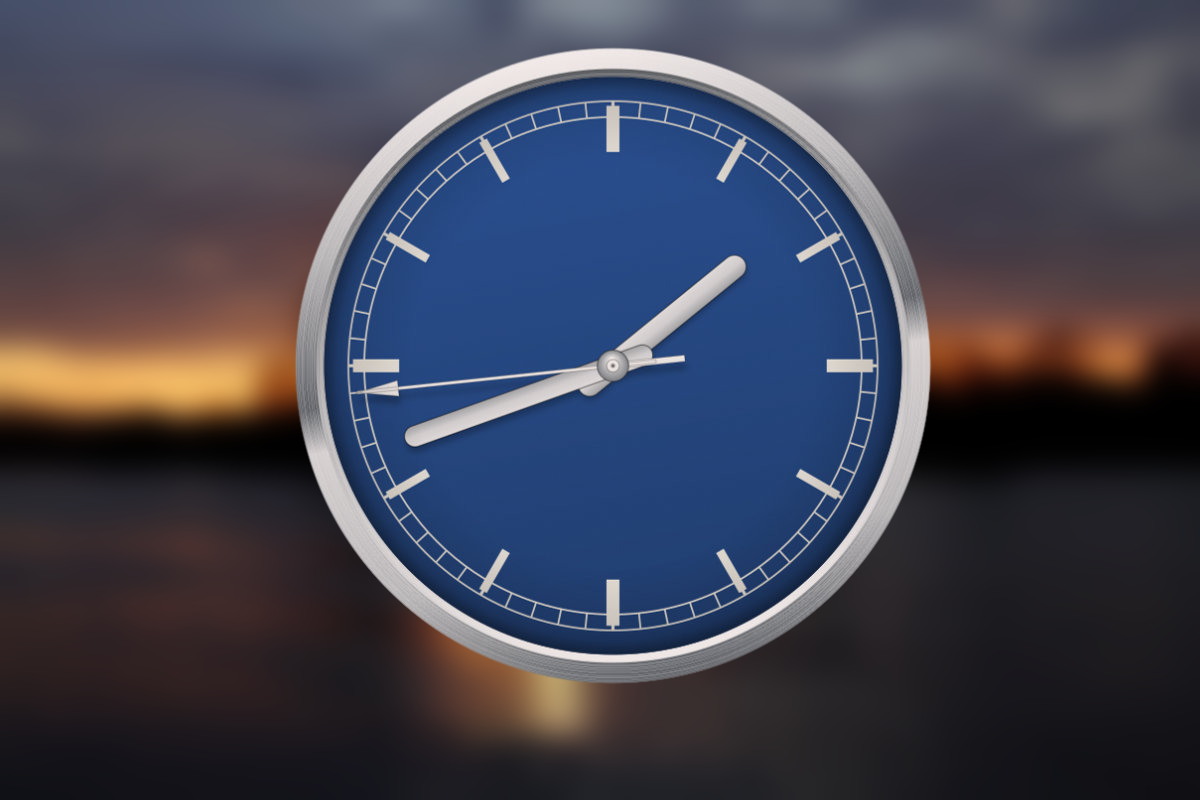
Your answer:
h=1 m=41 s=44
